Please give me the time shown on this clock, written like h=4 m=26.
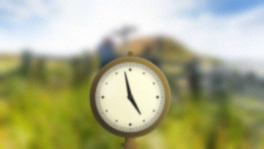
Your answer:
h=4 m=58
